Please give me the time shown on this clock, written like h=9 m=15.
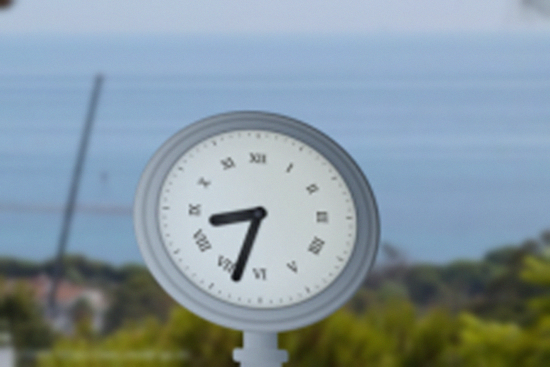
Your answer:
h=8 m=33
